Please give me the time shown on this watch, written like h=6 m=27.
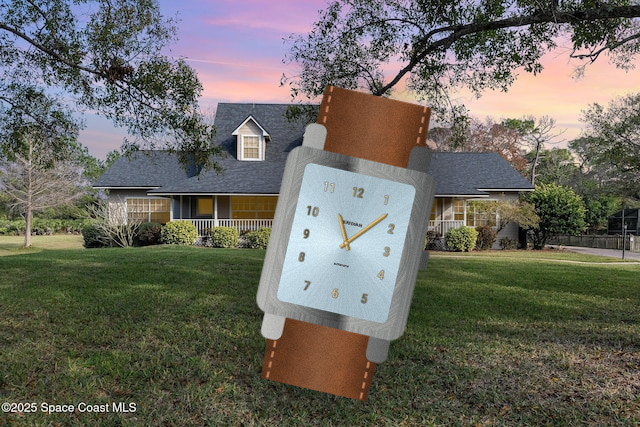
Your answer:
h=11 m=7
